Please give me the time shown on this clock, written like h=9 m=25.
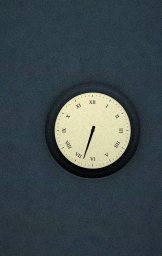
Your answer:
h=6 m=33
